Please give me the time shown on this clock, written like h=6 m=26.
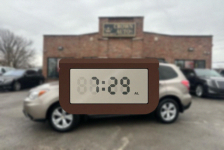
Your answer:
h=7 m=29
